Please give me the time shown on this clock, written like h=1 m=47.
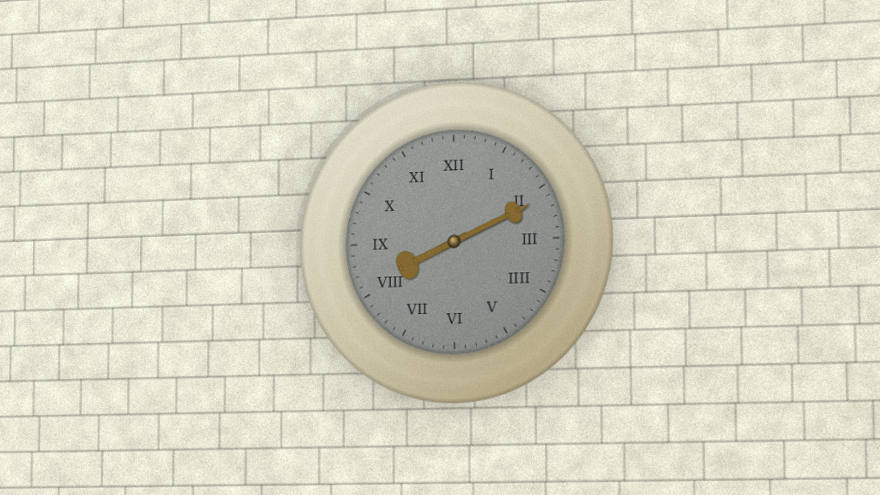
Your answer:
h=8 m=11
